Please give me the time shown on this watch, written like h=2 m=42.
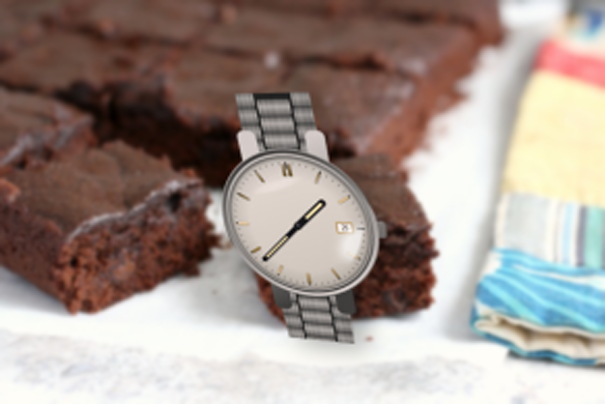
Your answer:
h=1 m=38
